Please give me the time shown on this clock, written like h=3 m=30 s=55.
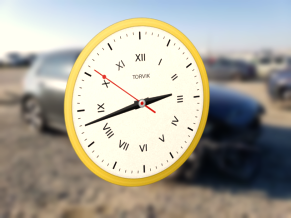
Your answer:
h=2 m=42 s=51
